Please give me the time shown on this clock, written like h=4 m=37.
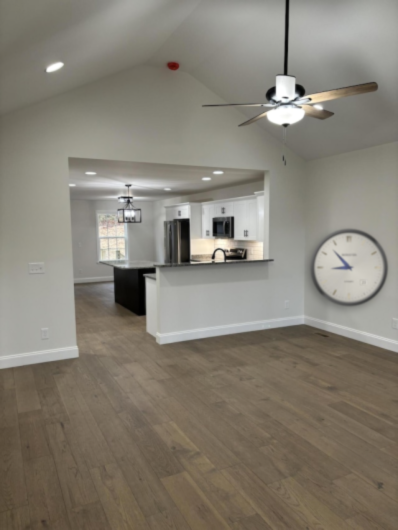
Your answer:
h=8 m=53
